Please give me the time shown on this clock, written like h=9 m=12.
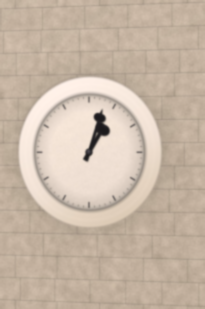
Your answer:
h=1 m=3
